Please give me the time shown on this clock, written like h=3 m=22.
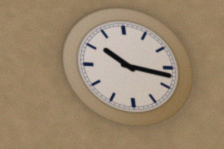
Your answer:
h=10 m=17
